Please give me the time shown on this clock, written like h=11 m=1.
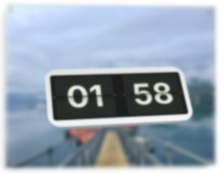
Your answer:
h=1 m=58
